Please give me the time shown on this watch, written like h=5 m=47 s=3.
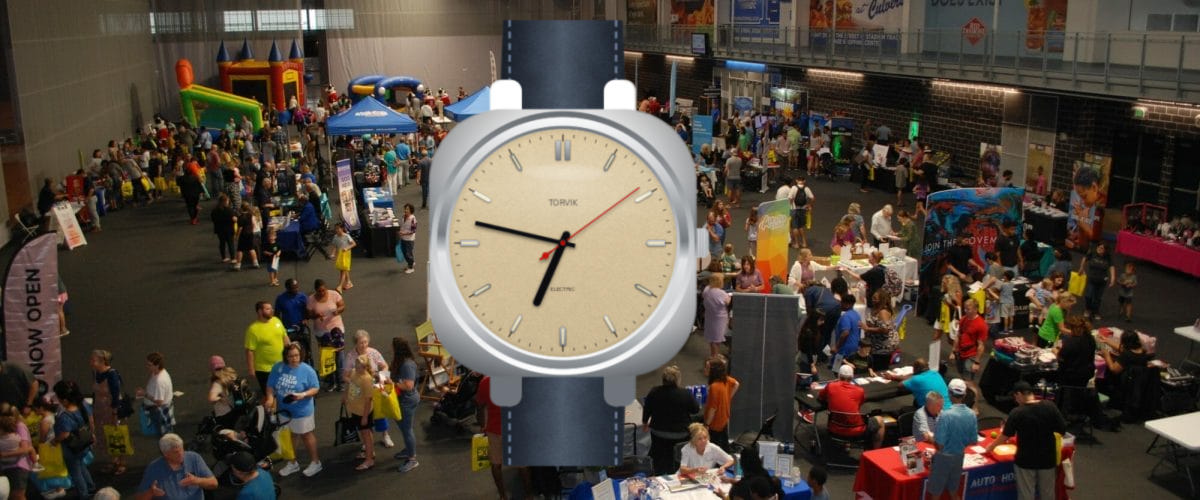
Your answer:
h=6 m=47 s=9
